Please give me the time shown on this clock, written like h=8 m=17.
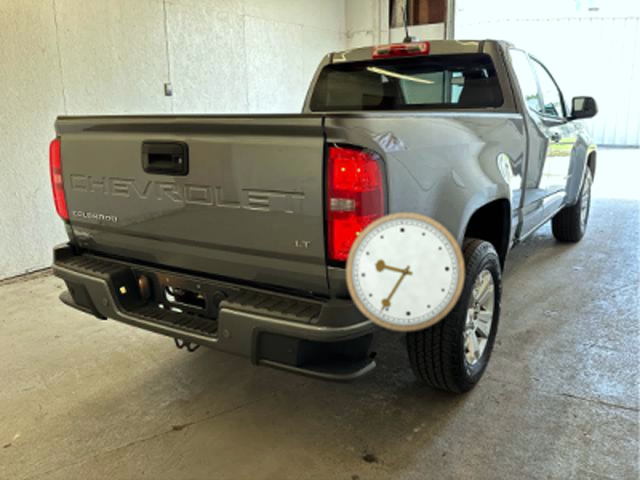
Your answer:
h=9 m=36
